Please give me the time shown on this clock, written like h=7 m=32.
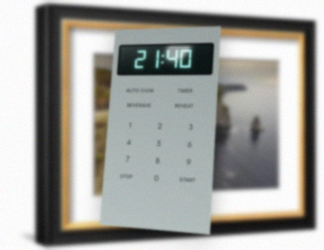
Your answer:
h=21 m=40
